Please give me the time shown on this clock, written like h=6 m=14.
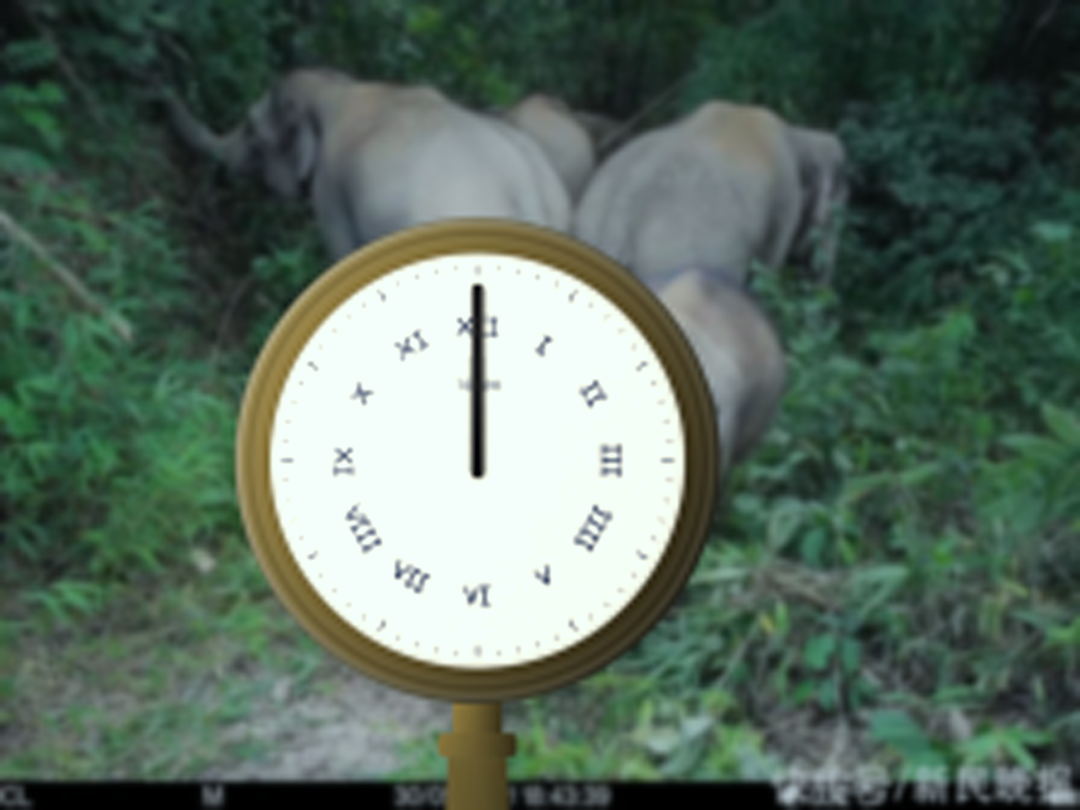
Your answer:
h=12 m=0
